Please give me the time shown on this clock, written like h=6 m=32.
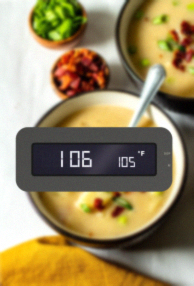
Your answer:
h=1 m=6
